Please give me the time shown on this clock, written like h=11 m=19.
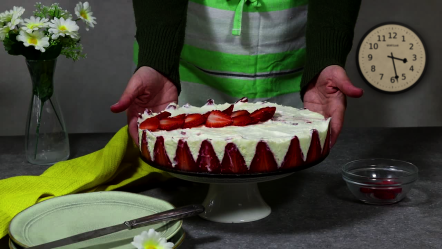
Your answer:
h=3 m=28
